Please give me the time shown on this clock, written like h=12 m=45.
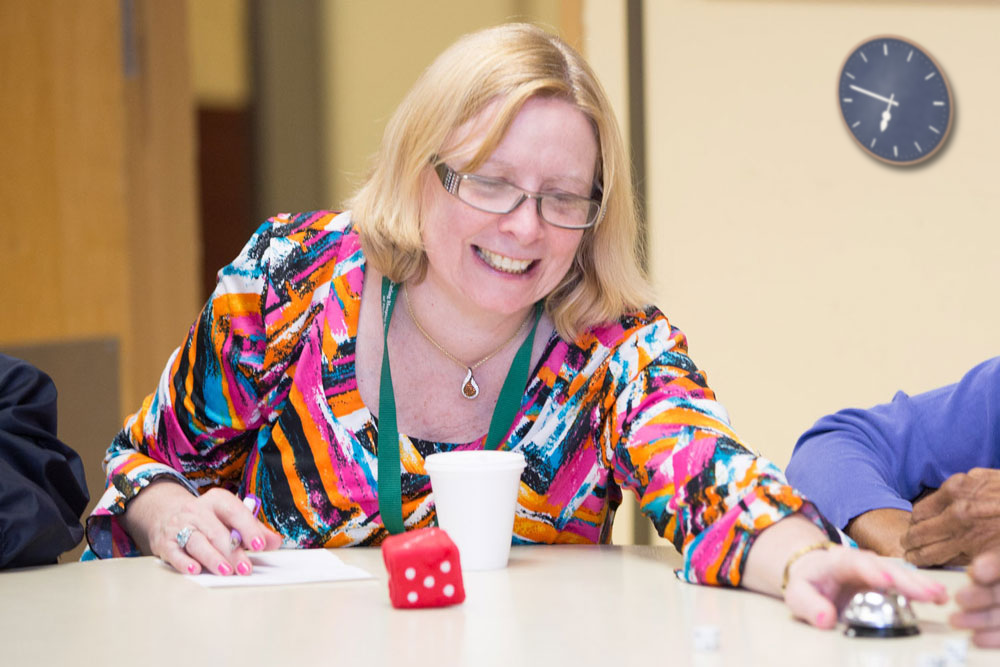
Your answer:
h=6 m=48
